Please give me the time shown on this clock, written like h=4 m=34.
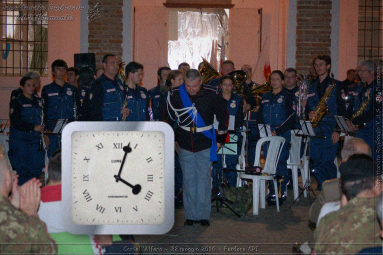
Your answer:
h=4 m=3
